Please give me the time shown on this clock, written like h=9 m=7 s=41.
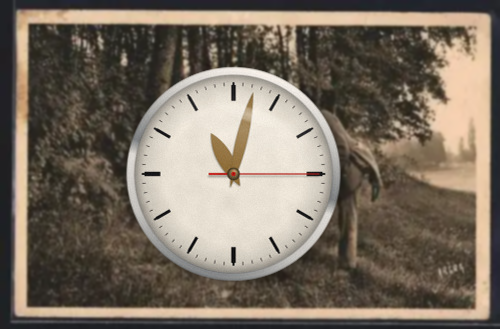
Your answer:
h=11 m=2 s=15
